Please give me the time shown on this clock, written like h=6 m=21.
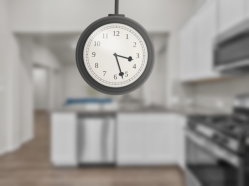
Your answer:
h=3 m=27
